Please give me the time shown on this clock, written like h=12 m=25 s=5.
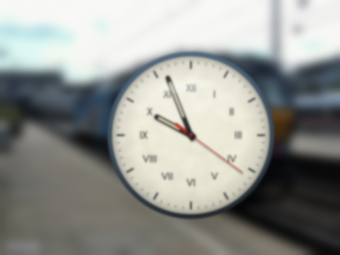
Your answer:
h=9 m=56 s=21
